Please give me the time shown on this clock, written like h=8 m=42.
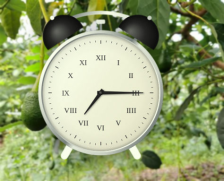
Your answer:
h=7 m=15
